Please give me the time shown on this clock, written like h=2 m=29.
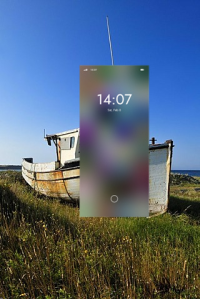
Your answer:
h=14 m=7
